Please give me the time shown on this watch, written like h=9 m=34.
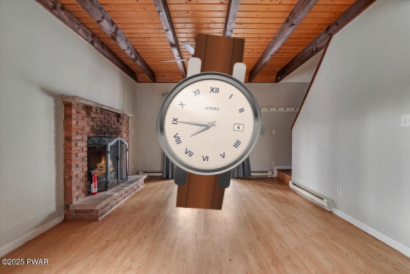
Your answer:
h=7 m=45
